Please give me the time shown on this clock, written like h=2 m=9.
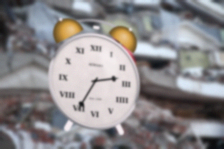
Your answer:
h=2 m=35
